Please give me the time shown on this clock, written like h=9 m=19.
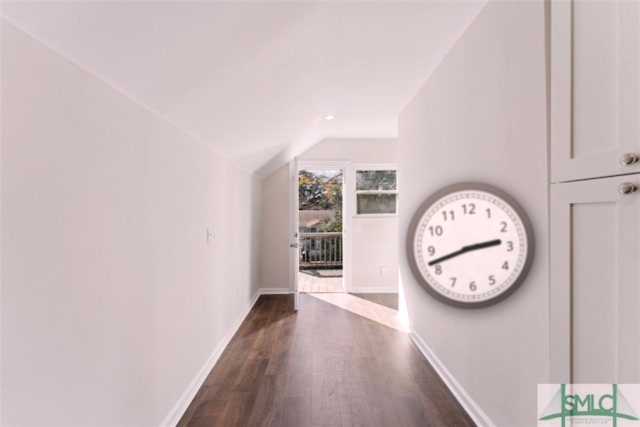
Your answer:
h=2 m=42
